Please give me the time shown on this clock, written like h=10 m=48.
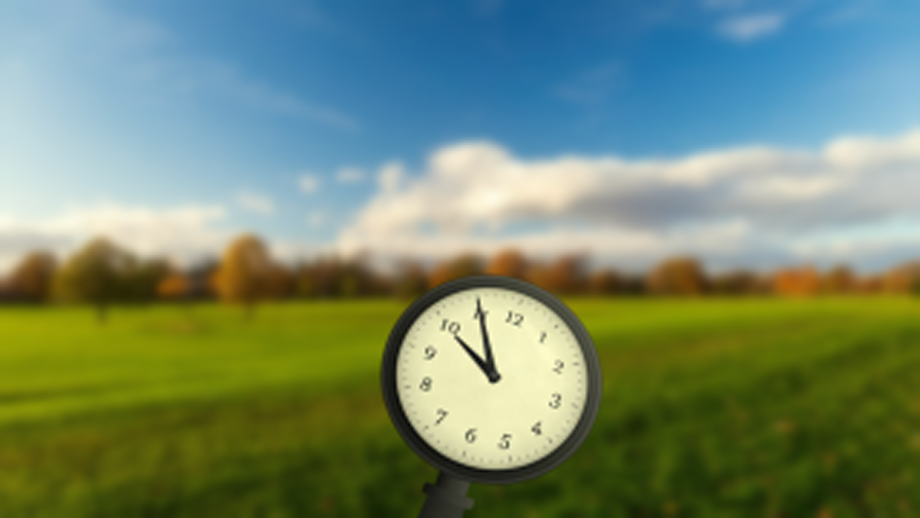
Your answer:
h=9 m=55
